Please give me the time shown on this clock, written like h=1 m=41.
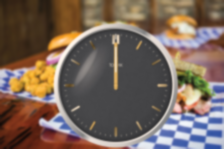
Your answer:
h=12 m=0
